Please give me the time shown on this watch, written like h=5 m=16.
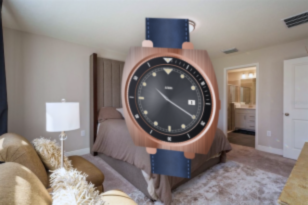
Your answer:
h=10 m=20
